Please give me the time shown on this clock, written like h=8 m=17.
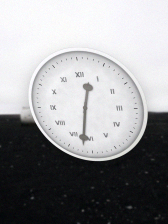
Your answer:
h=12 m=32
